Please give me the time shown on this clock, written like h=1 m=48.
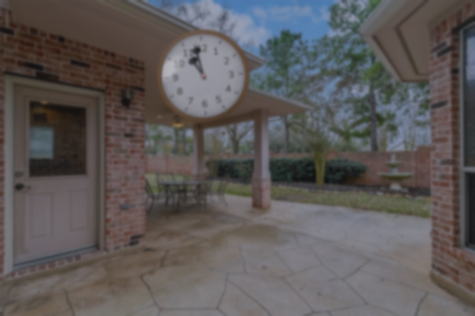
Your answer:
h=10 m=58
